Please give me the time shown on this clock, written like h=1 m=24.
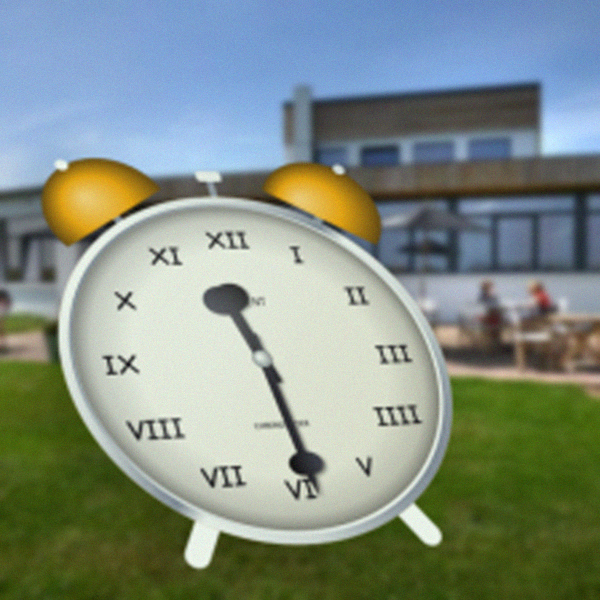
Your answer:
h=11 m=29
